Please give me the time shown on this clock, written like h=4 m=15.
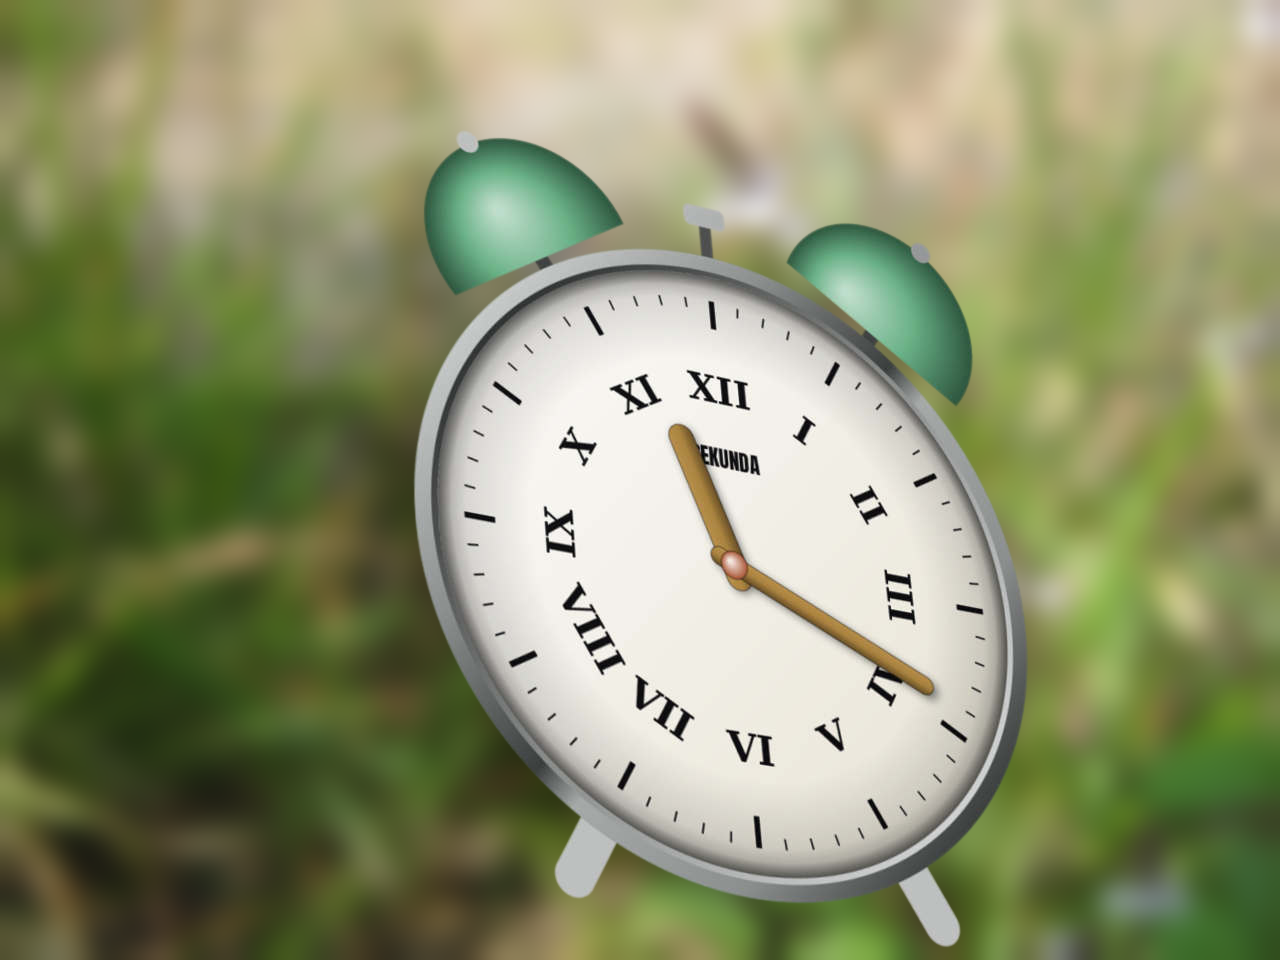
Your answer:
h=11 m=19
